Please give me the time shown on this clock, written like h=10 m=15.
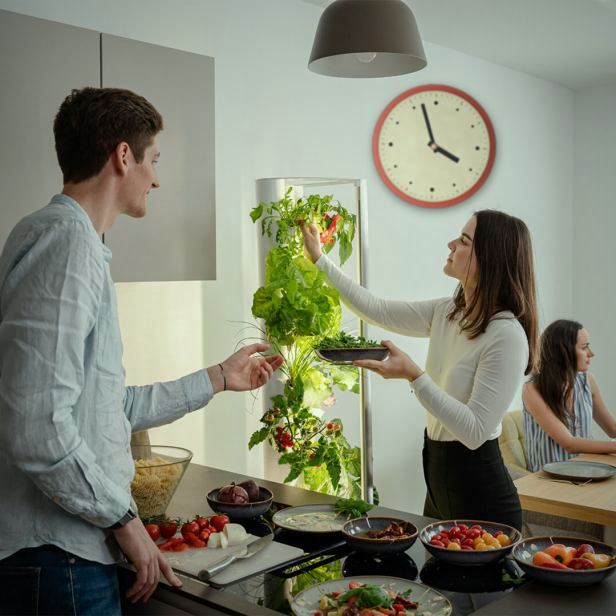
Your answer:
h=3 m=57
